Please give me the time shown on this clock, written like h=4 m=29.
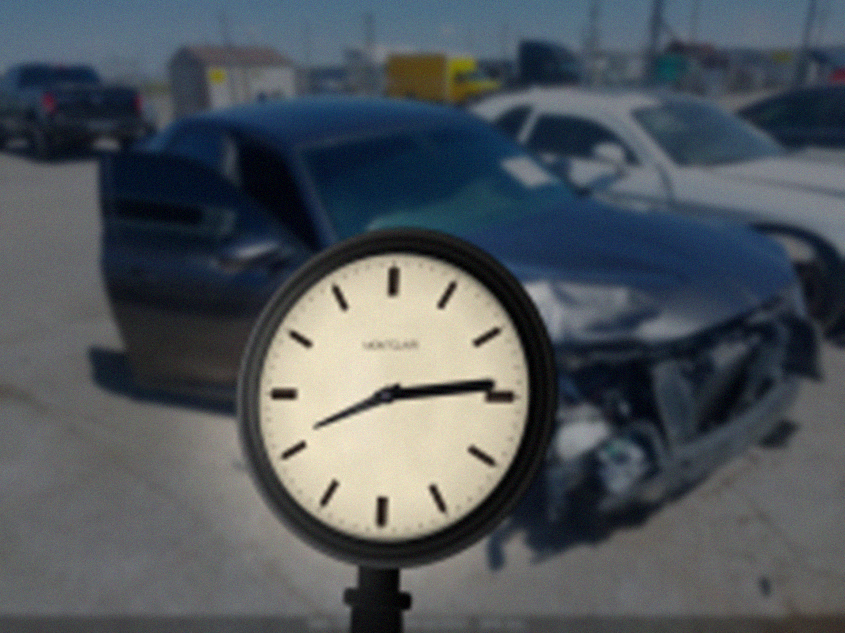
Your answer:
h=8 m=14
